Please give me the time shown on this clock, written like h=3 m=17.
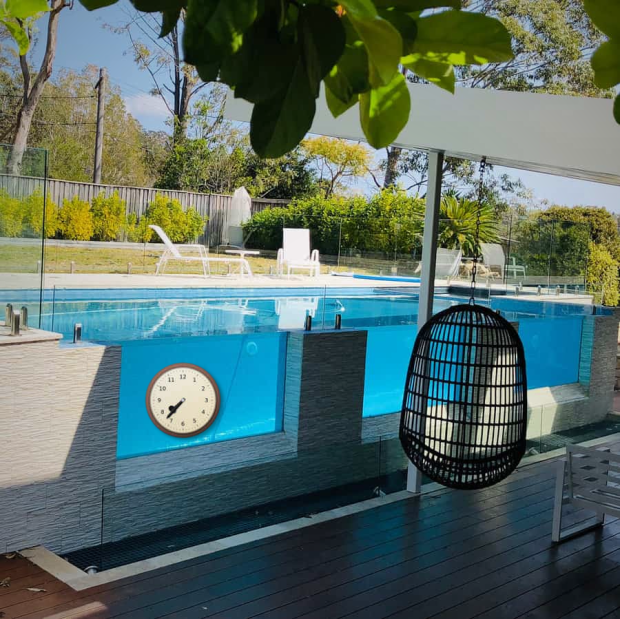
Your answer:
h=7 m=37
